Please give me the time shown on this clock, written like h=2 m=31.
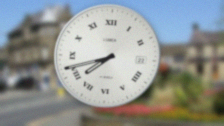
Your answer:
h=7 m=42
